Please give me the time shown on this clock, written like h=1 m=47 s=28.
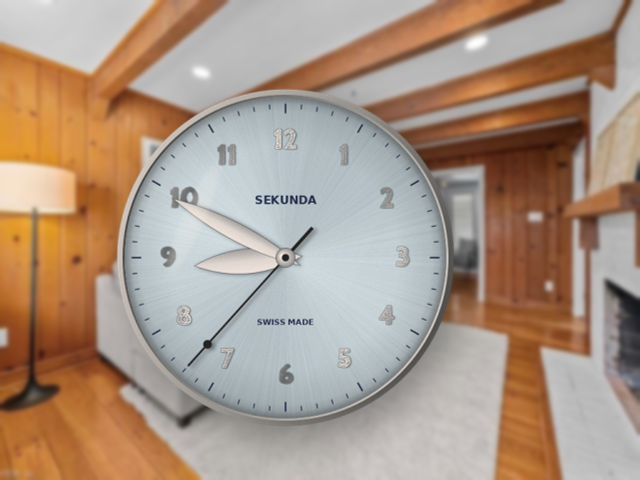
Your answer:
h=8 m=49 s=37
